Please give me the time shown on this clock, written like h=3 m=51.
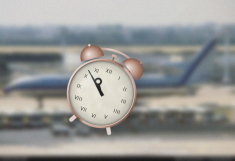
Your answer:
h=10 m=52
